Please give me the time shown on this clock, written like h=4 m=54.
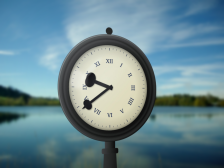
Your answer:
h=9 m=39
